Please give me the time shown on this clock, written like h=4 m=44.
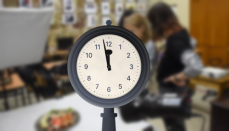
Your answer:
h=11 m=58
